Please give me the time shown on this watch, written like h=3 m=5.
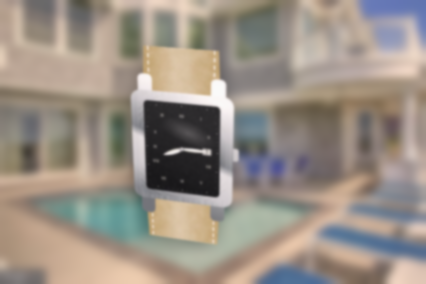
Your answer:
h=8 m=15
